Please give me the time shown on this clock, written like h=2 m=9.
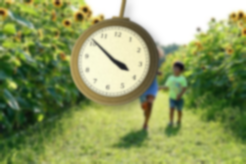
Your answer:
h=3 m=51
